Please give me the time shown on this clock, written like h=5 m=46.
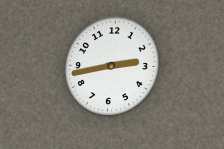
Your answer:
h=2 m=43
